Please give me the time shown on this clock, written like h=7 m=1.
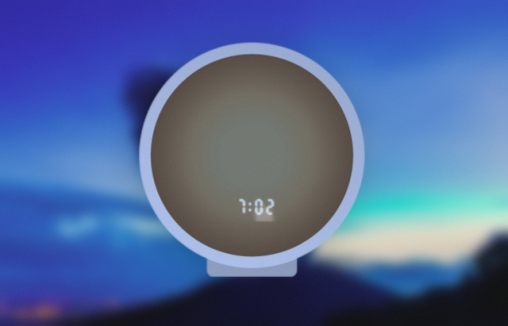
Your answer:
h=7 m=2
